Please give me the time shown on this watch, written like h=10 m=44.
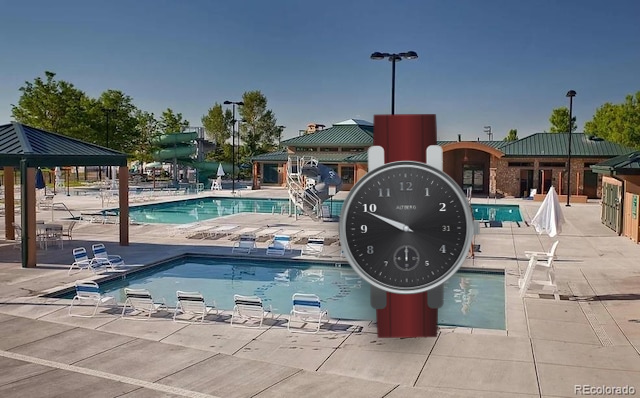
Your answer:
h=9 m=49
